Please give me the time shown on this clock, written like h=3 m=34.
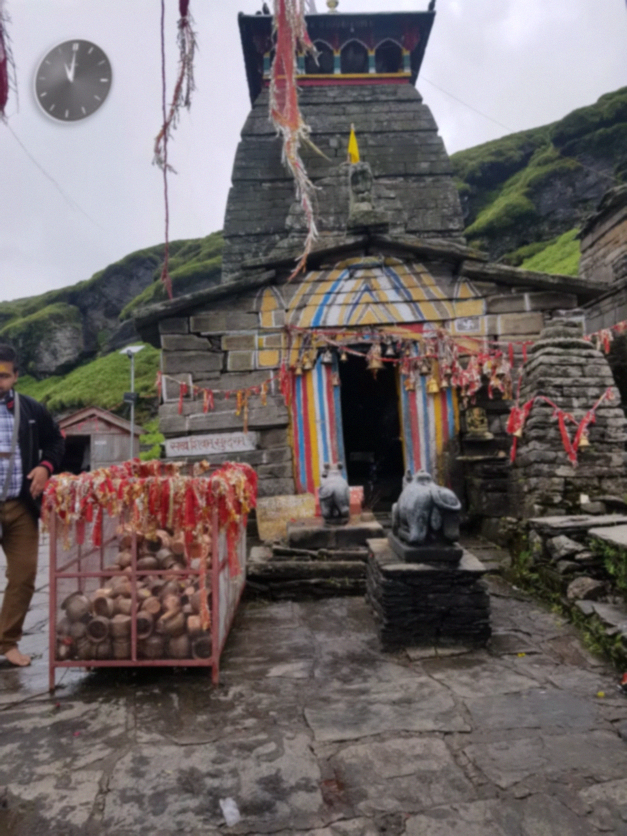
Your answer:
h=11 m=0
